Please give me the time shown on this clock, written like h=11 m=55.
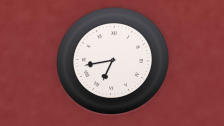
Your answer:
h=6 m=43
